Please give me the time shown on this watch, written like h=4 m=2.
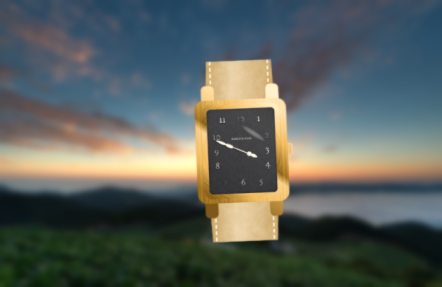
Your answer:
h=3 m=49
